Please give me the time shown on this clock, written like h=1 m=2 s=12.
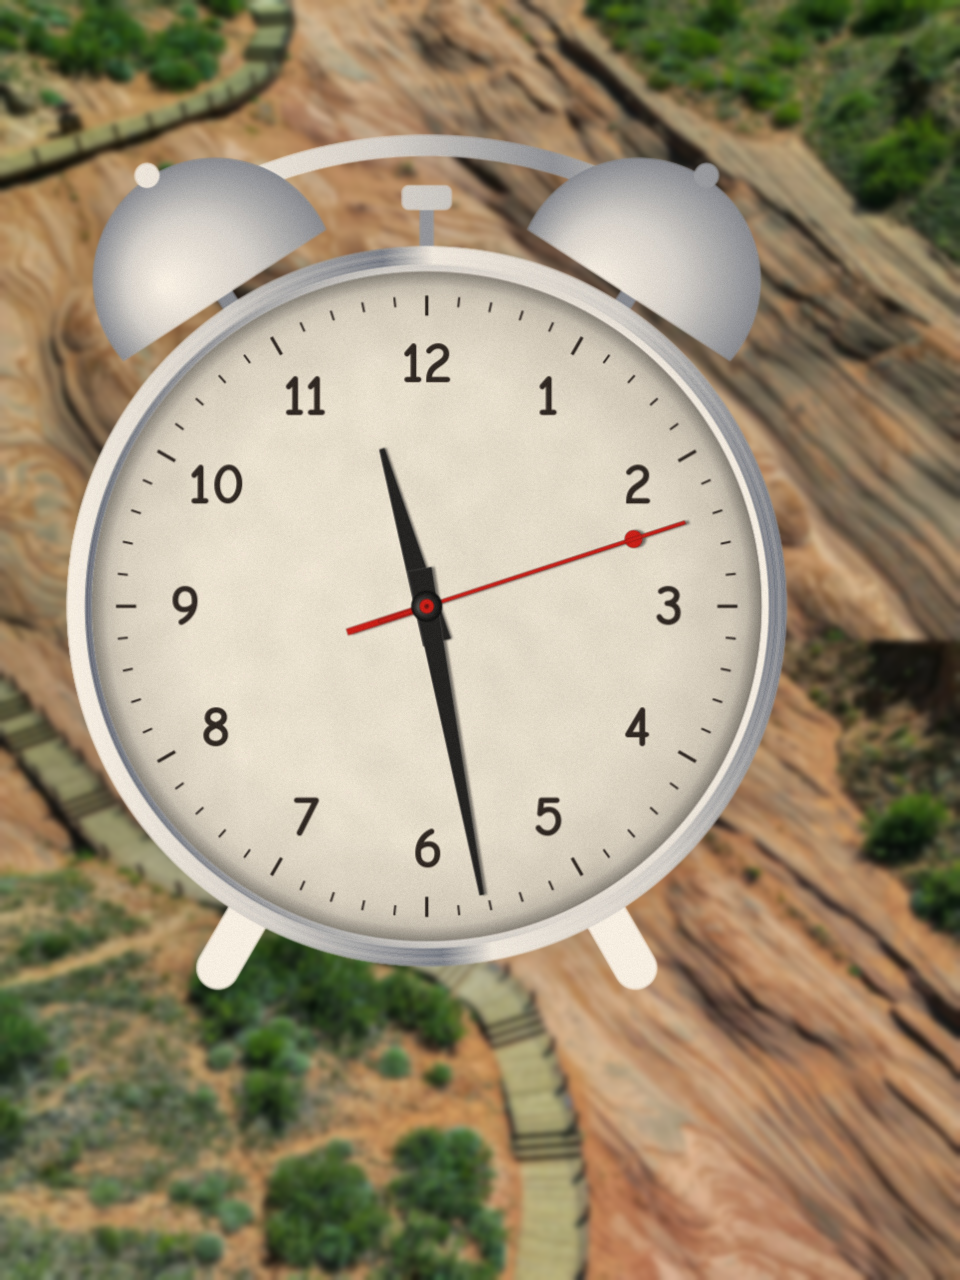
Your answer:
h=11 m=28 s=12
